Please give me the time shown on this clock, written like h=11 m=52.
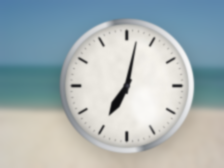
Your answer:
h=7 m=2
